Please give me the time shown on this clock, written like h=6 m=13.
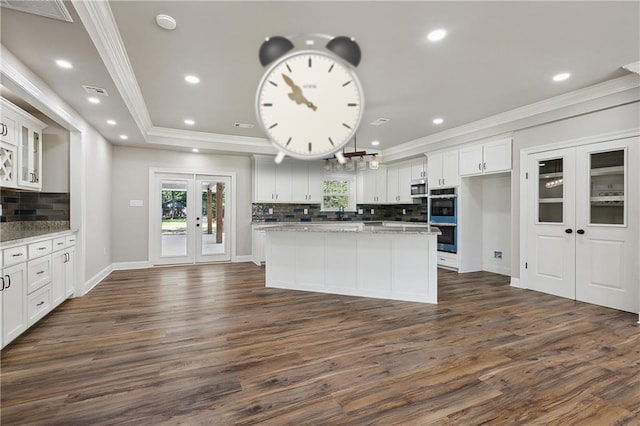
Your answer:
h=9 m=53
